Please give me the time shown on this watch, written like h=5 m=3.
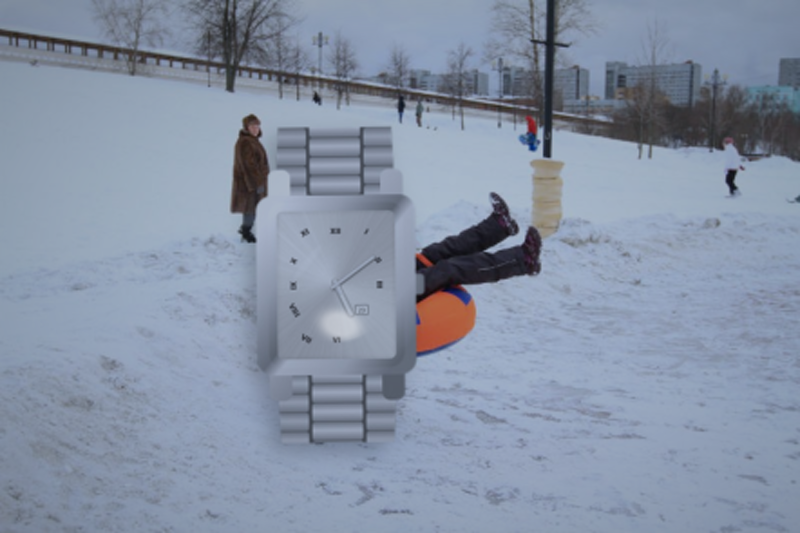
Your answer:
h=5 m=9
